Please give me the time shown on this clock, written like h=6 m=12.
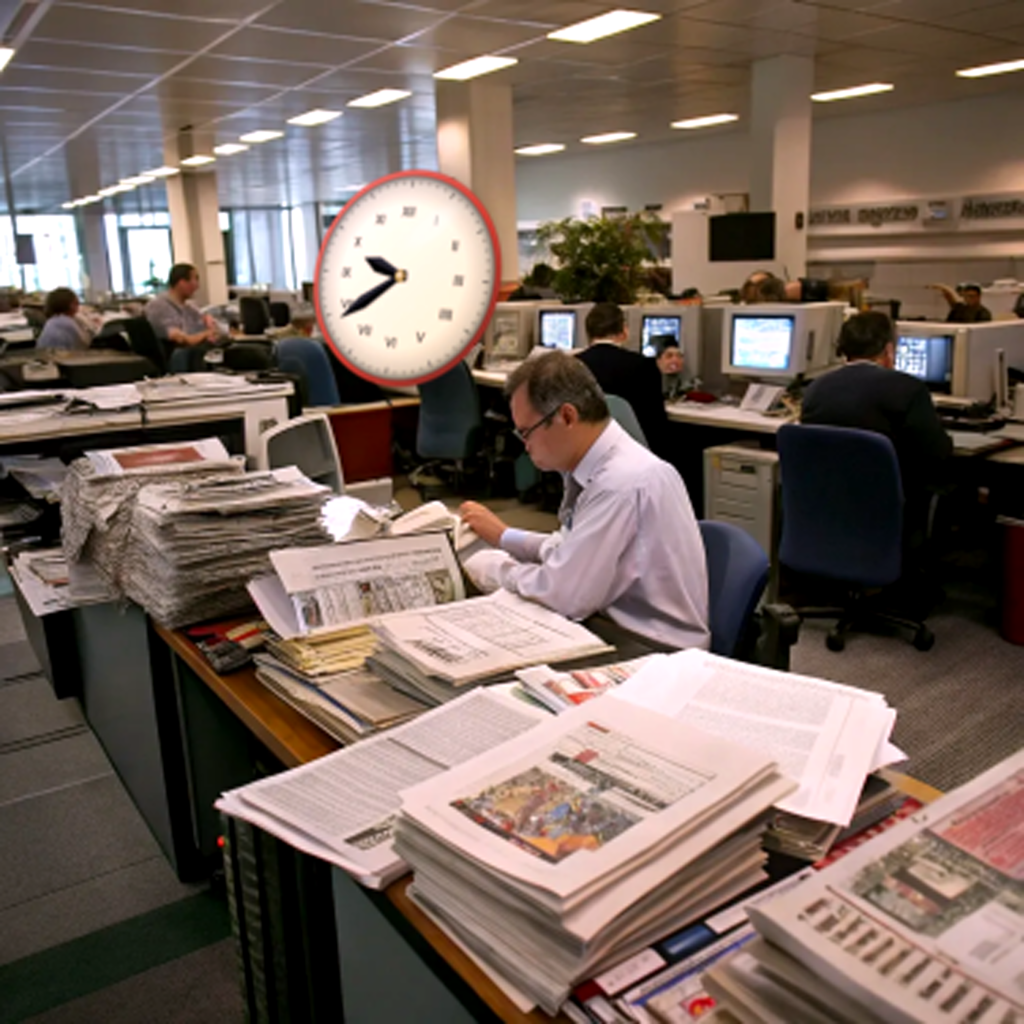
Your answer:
h=9 m=39
